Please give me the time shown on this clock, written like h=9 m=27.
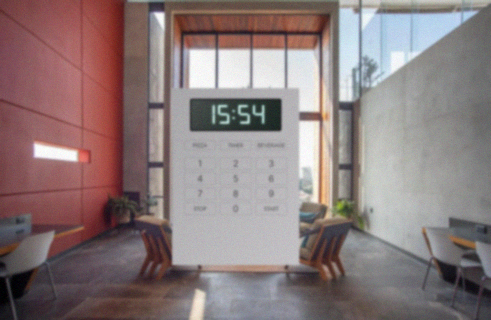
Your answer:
h=15 m=54
